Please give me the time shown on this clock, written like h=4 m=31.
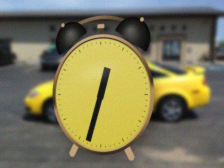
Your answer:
h=12 m=33
